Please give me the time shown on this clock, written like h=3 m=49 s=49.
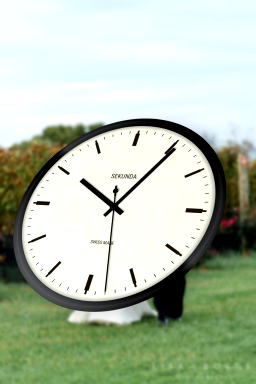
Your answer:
h=10 m=5 s=28
